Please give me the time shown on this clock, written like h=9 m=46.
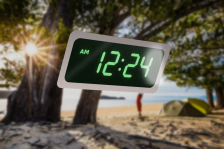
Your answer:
h=12 m=24
